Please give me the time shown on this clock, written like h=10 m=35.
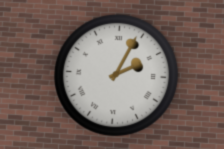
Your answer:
h=2 m=4
